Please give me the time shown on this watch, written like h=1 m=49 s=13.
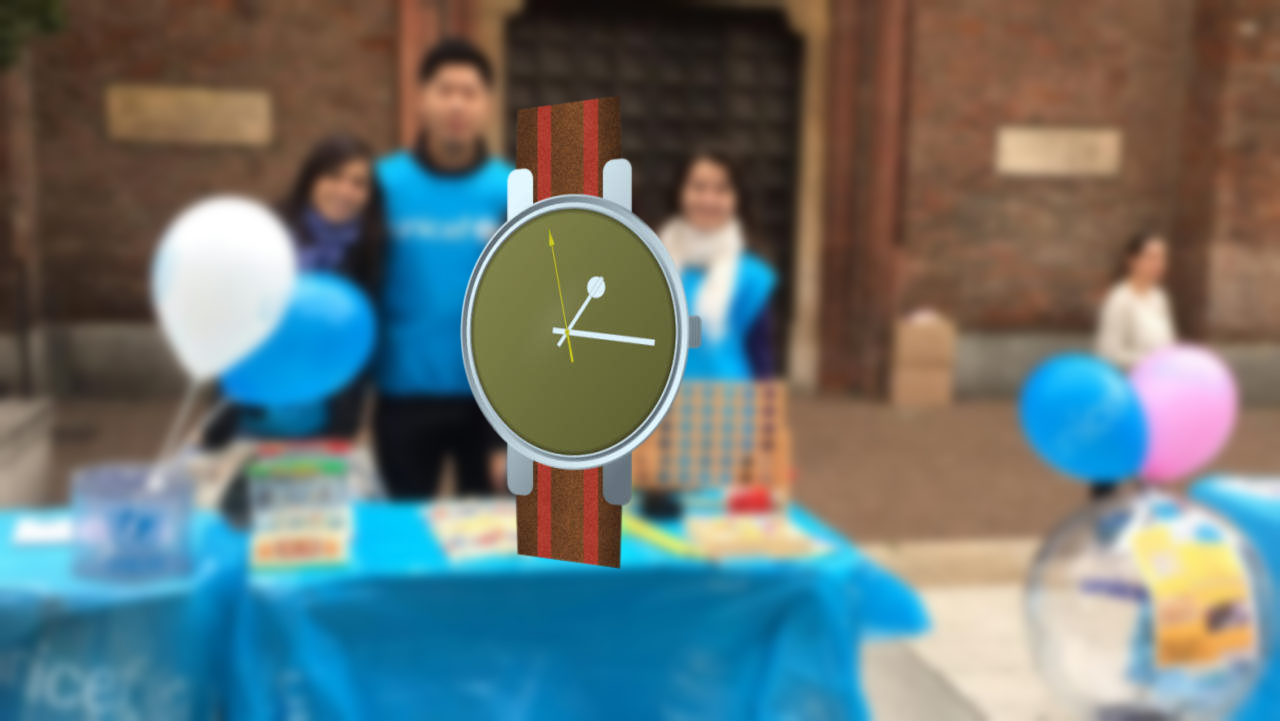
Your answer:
h=1 m=15 s=58
